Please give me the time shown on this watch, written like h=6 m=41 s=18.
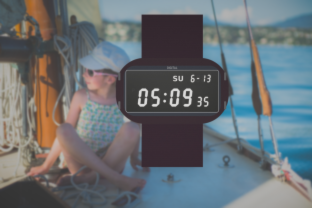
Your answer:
h=5 m=9 s=35
